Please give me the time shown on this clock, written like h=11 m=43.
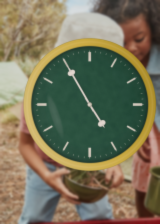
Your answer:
h=4 m=55
